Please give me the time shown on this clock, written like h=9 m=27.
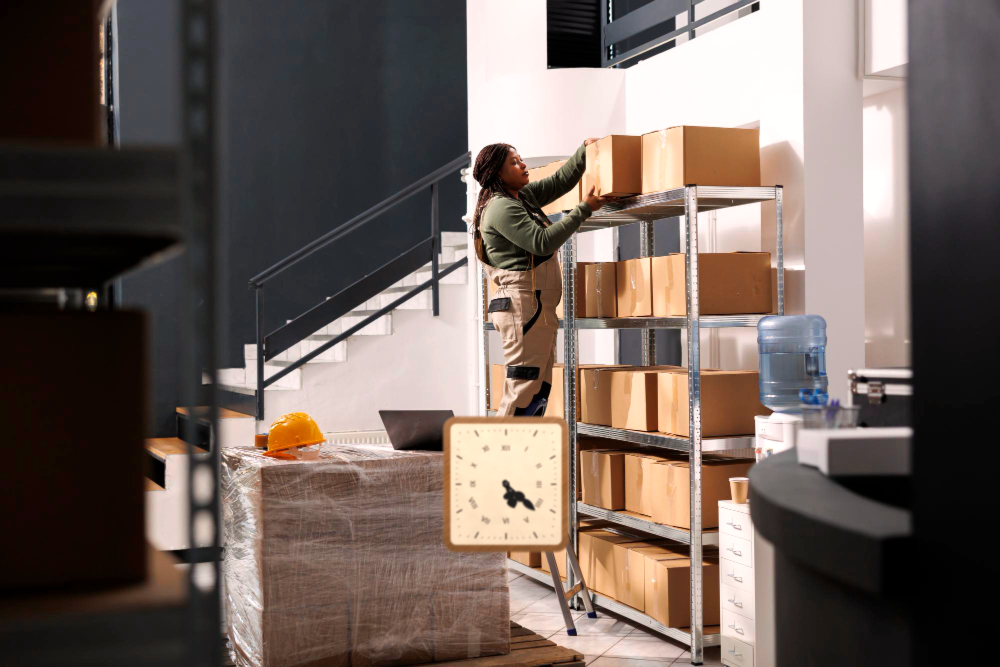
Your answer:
h=5 m=22
